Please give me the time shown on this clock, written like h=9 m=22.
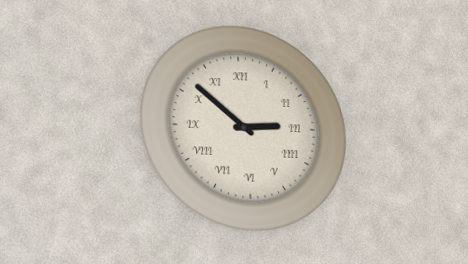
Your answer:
h=2 m=52
